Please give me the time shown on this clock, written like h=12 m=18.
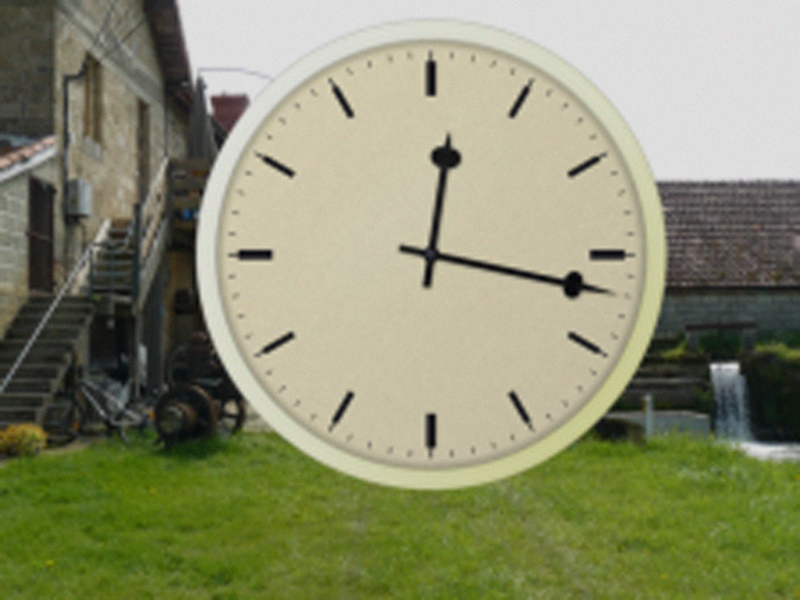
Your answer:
h=12 m=17
